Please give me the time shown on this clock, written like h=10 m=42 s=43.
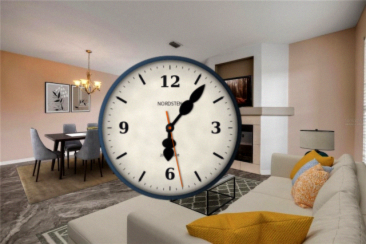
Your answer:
h=6 m=6 s=28
